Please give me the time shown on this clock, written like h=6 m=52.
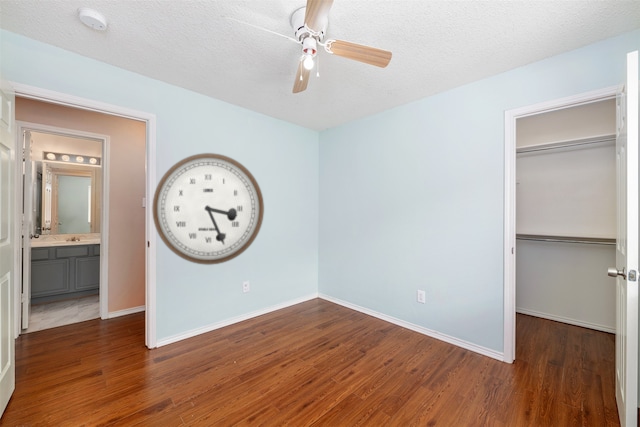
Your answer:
h=3 m=26
